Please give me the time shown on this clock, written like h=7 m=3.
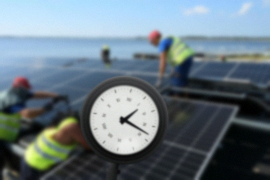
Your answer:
h=1 m=18
